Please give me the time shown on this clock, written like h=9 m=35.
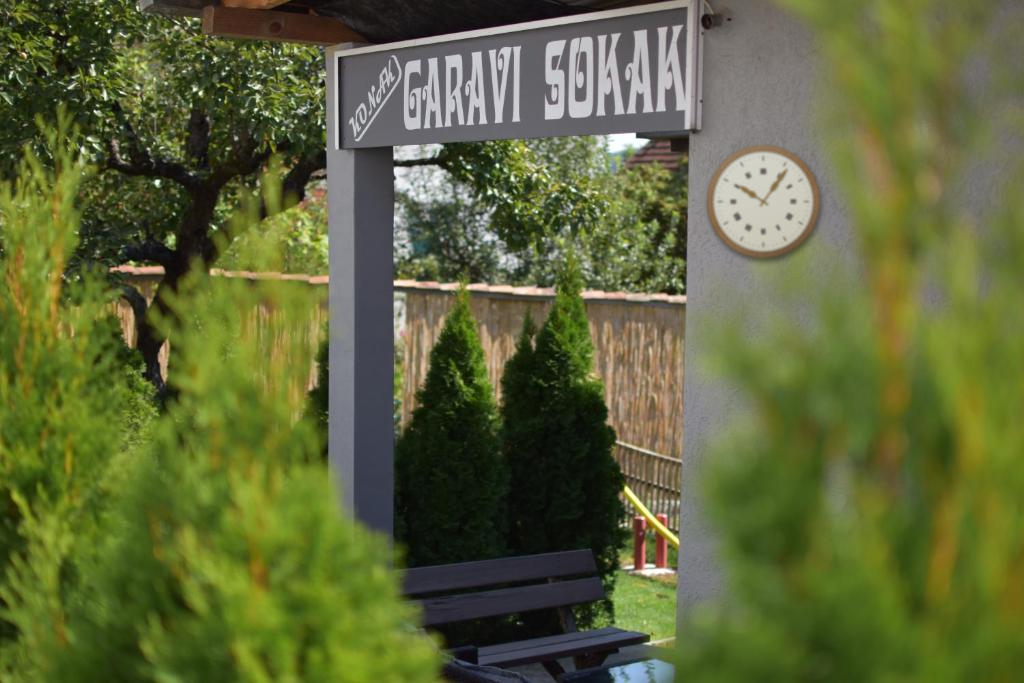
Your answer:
h=10 m=6
